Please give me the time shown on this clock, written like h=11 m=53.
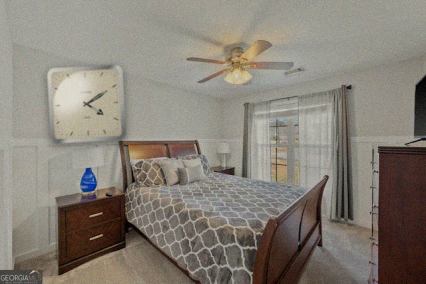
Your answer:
h=4 m=10
